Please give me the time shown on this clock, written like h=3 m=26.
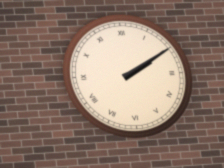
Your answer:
h=2 m=10
